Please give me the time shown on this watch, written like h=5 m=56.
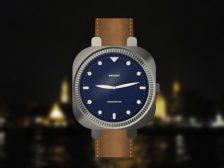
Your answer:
h=9 m=13
